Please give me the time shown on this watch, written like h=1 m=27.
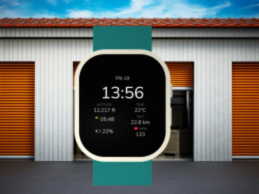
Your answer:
h=13 m=56
